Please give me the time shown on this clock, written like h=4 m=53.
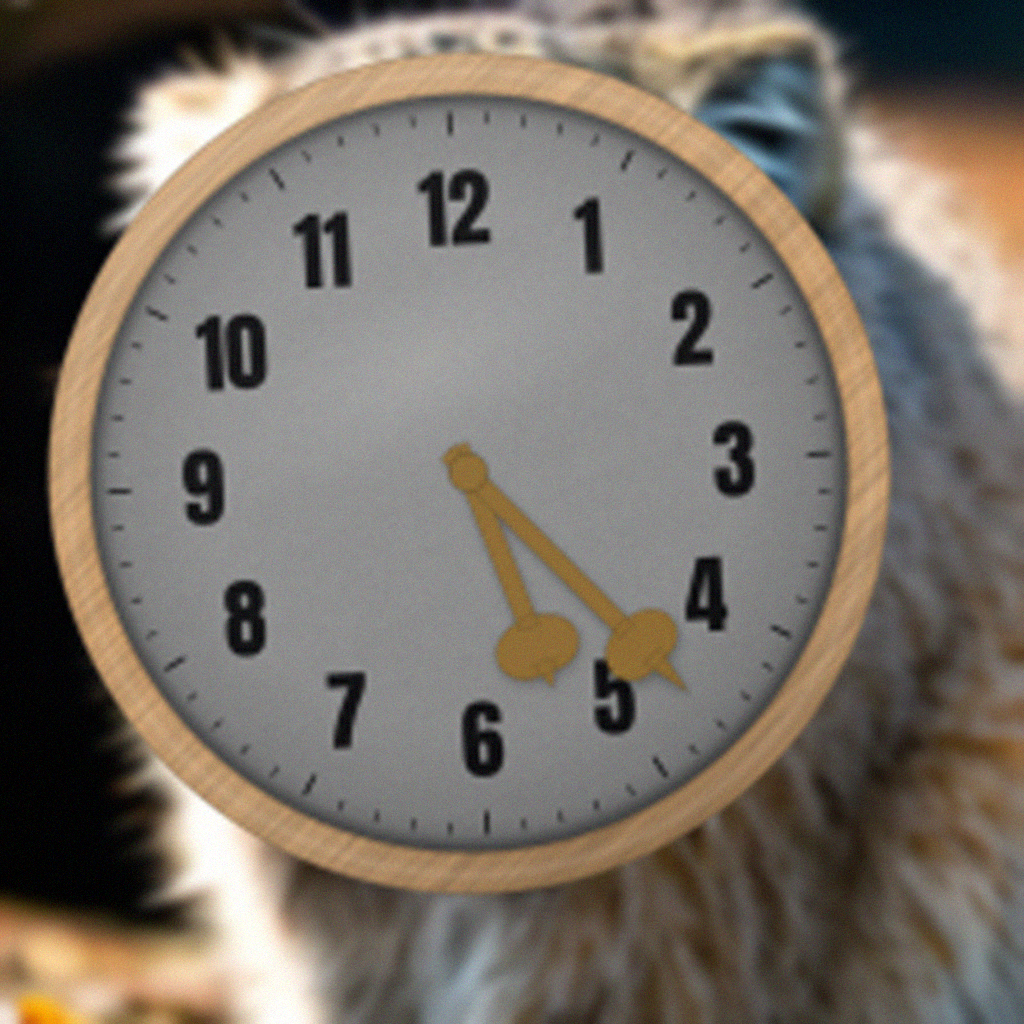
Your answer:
h=5 m=23
